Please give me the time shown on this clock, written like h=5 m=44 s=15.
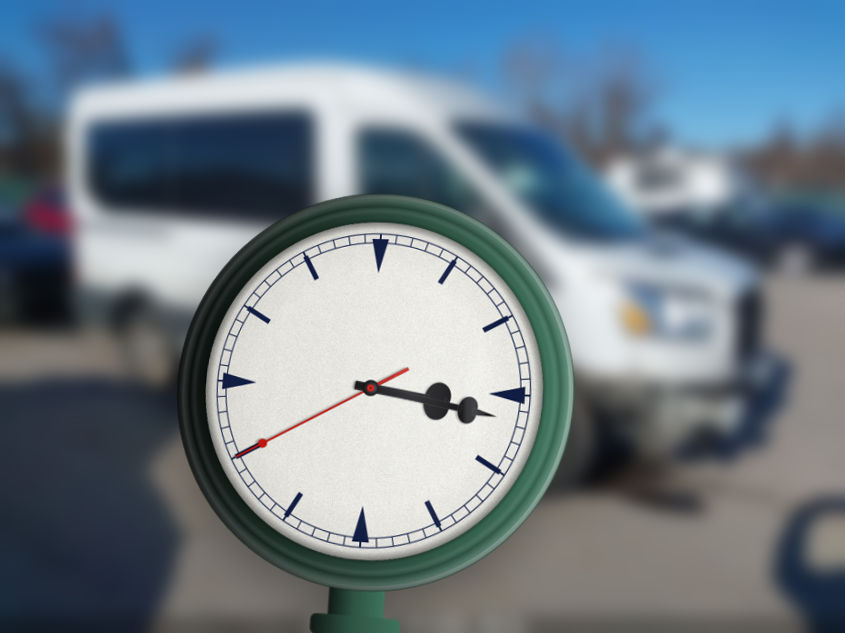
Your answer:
h=3 m=16 s=40
